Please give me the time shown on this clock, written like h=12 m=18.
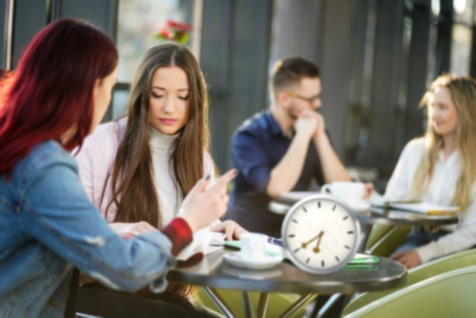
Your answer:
h=6 m=40
